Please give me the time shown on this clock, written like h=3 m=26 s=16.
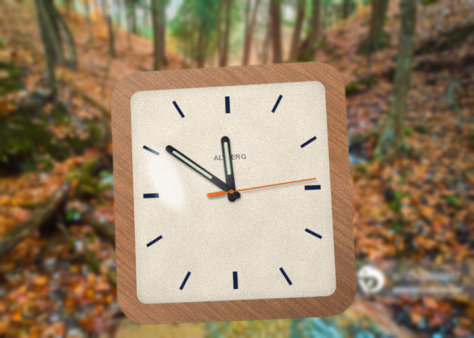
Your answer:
h=11 m=51 s=14
